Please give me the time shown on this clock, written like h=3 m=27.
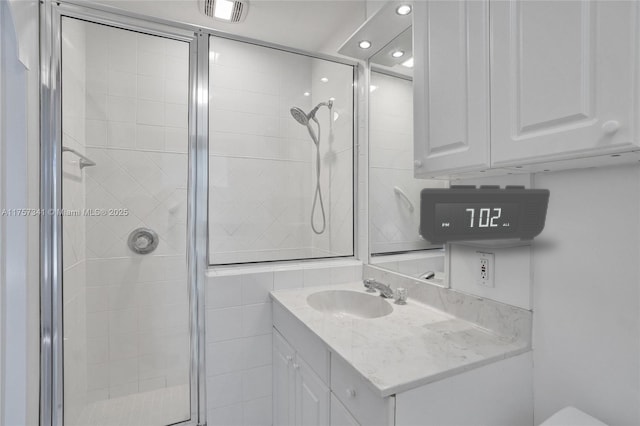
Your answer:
h=7 m=2
